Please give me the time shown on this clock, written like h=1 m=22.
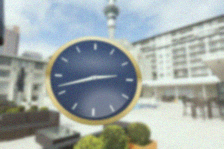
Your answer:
h=2 m=42
